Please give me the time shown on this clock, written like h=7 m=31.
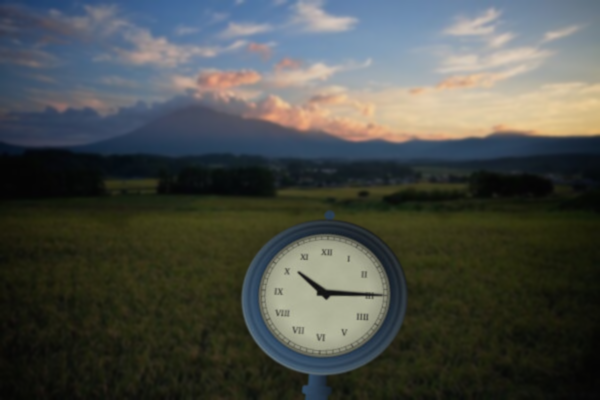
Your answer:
h=10 m=15
